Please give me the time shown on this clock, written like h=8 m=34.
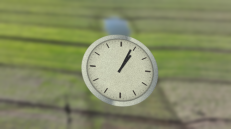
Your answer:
h=1 m=4
